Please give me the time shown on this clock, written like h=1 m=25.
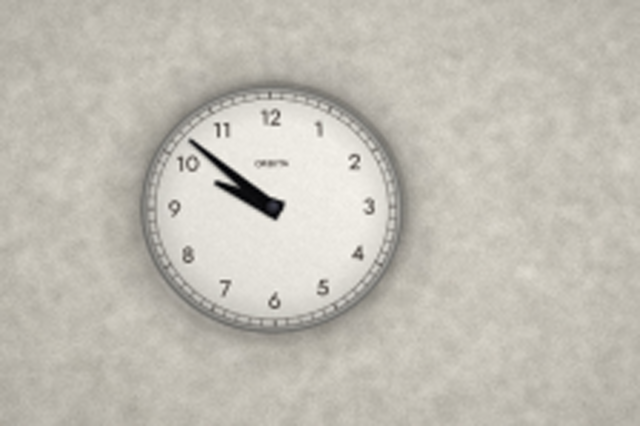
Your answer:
h=9 m=52
